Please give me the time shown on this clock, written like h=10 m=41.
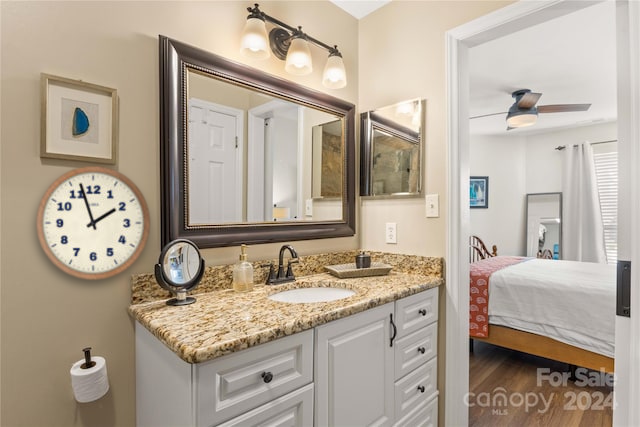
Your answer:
h=1 m=57
